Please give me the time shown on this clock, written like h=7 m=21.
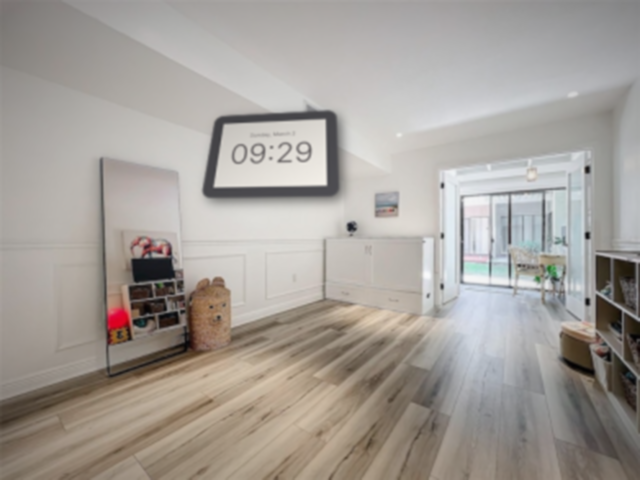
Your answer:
h=9 m=29
